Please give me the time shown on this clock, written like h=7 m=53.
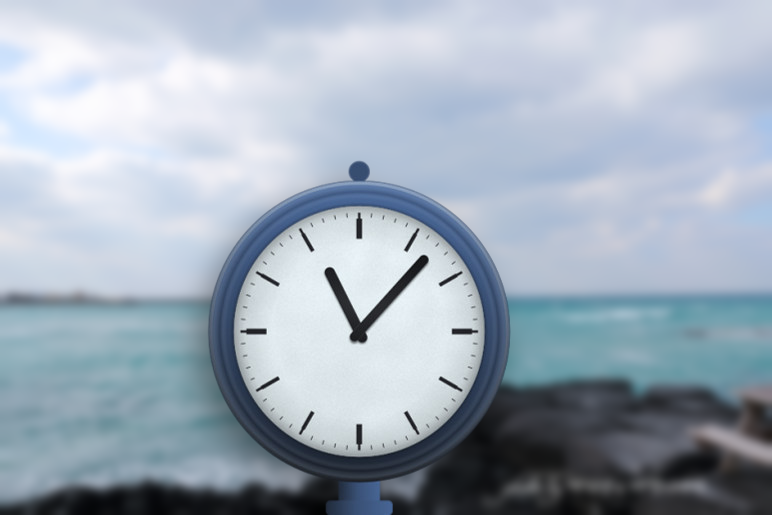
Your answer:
h=11 m=7
